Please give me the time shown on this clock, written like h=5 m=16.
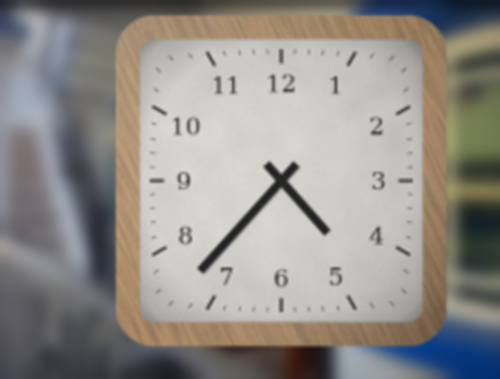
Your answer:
h=4 m=37
